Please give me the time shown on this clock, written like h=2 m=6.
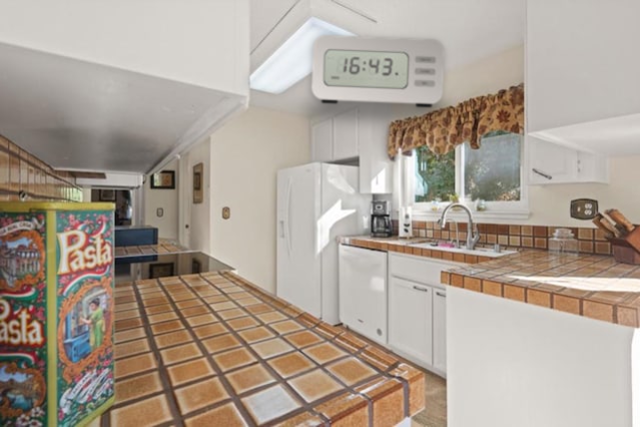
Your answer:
h=16 m=43
